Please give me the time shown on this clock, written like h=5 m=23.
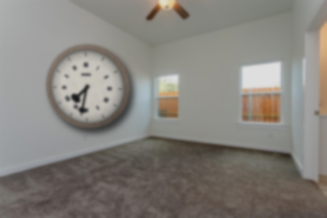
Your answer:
h=7 m=32
